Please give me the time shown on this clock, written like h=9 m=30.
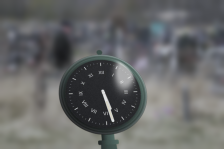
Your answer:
h=5 m=28
